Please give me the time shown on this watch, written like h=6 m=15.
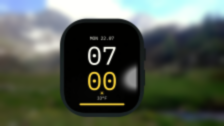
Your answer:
h=7 m=0
